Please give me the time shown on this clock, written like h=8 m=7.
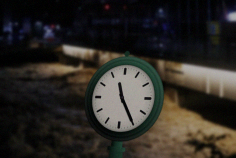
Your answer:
h=11 m=25
